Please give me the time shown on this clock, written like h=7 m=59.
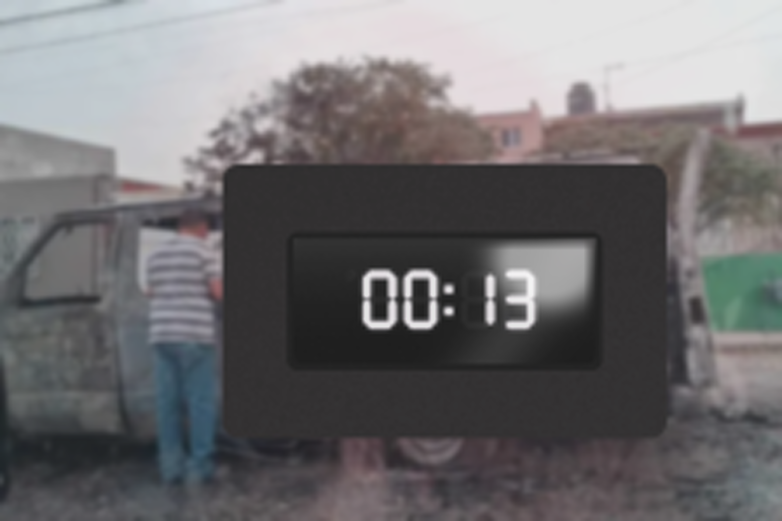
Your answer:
h=0 m=13
